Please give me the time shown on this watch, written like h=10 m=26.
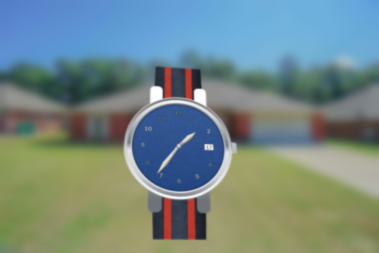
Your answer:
h=1 m=36
